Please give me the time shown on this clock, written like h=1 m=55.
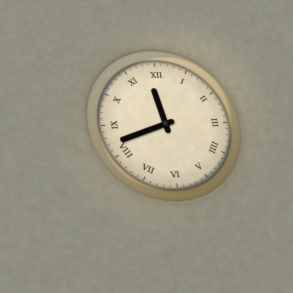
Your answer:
h=11 m=42
